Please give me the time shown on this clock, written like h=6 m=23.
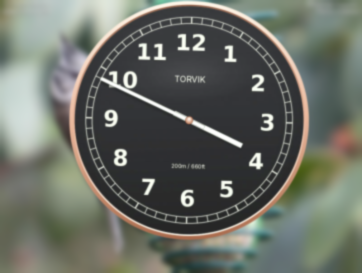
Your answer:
h=3 m=49
